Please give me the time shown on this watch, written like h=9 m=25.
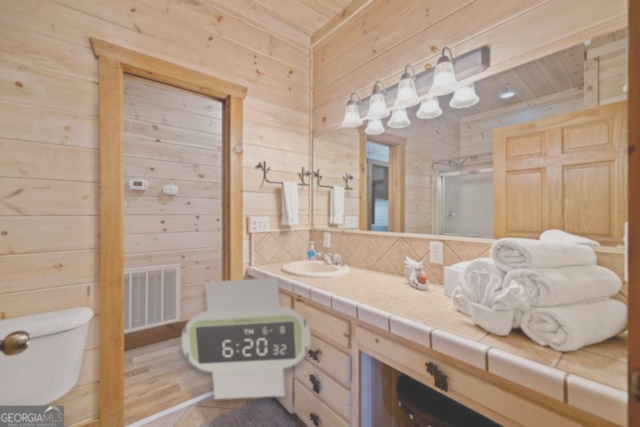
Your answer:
h=6 m=20
